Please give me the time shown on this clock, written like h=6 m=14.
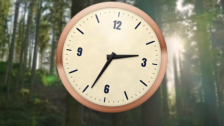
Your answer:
h=2 m=34
